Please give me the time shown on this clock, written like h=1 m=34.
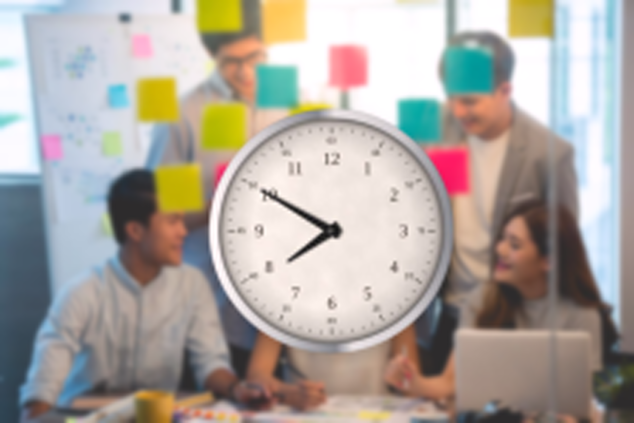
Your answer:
h=7 m=50
